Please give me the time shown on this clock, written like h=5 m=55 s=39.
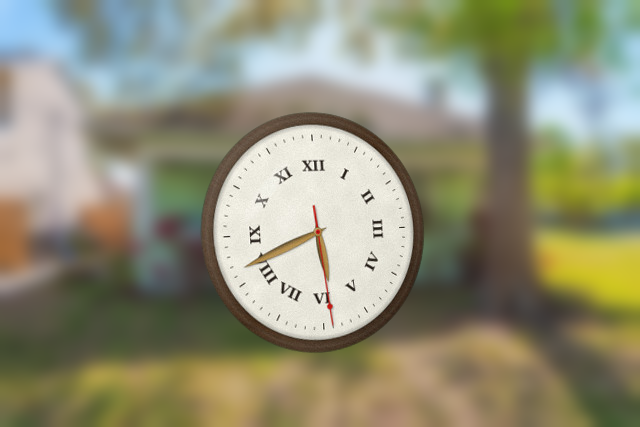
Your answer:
h=5 m=41 s=29
